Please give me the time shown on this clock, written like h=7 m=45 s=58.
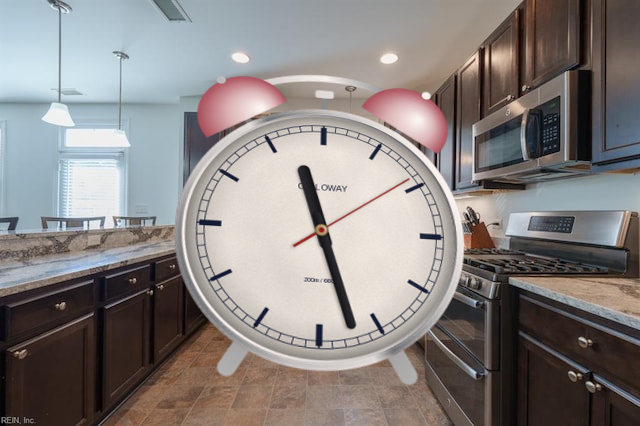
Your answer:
h=11 m=27 s=9
